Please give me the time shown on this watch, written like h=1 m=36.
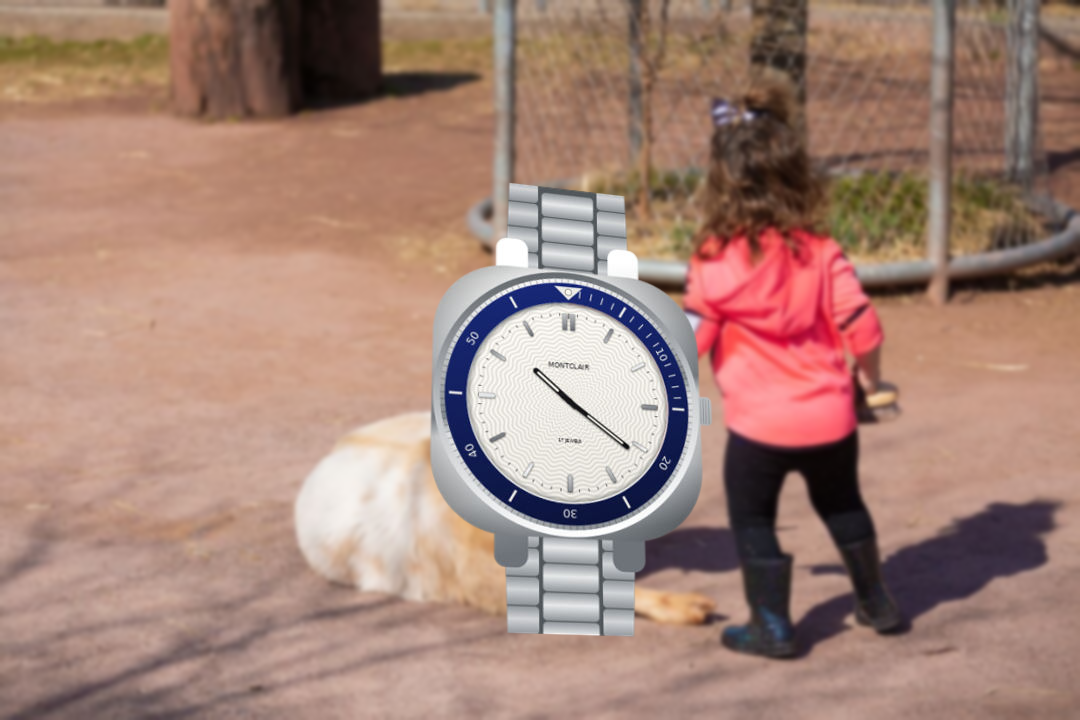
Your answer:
h=10 m=21
